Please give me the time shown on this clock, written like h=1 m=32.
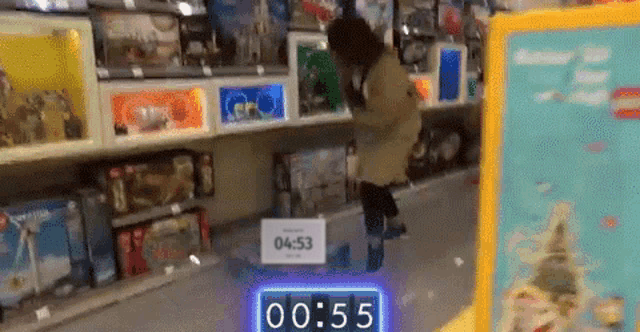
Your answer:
h=4 m=53
